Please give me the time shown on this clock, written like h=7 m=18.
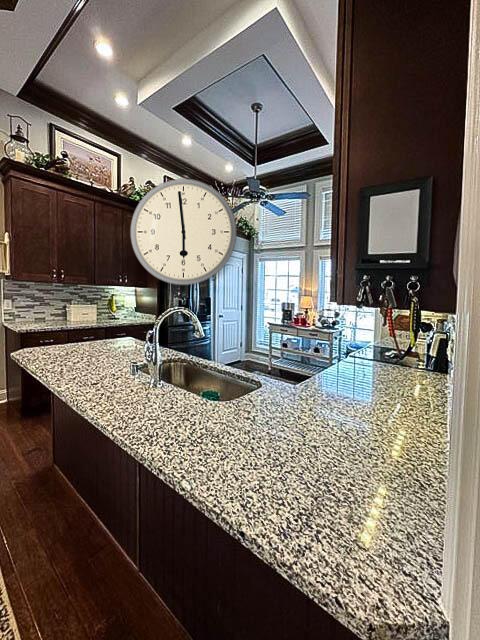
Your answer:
h=5 m=59
